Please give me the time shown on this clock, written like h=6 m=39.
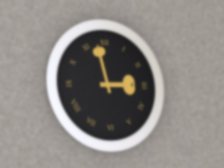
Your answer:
h=2 m=58
